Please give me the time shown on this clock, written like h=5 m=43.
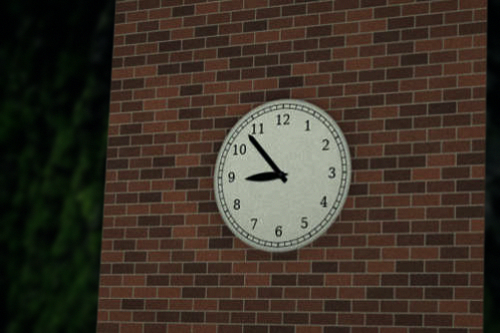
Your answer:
h=8 m=53
